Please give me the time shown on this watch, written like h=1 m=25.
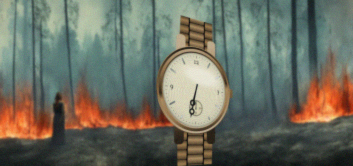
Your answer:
h=6 m=32
